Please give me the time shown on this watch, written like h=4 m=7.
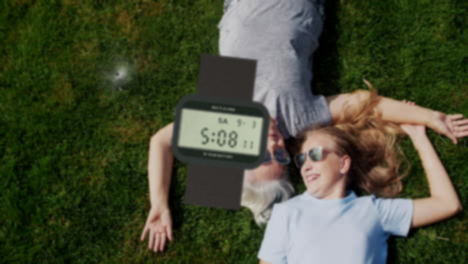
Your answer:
h=5 m=8
